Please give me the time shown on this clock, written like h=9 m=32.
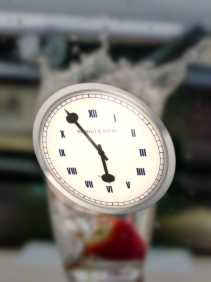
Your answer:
h=5 m=55
